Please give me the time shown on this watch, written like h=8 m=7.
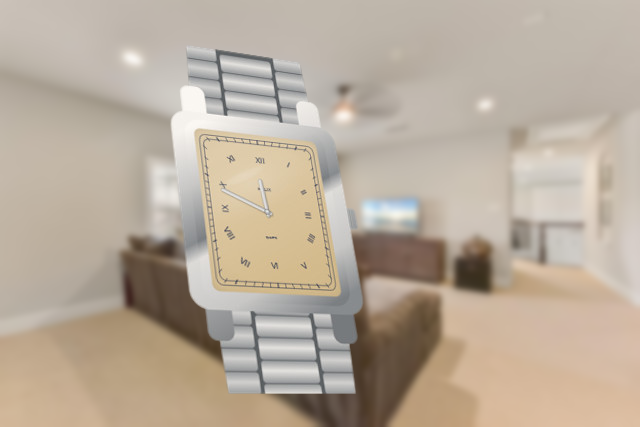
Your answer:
h=11 m=49
